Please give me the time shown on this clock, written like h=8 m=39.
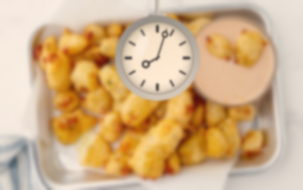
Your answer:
h=8 m=3
